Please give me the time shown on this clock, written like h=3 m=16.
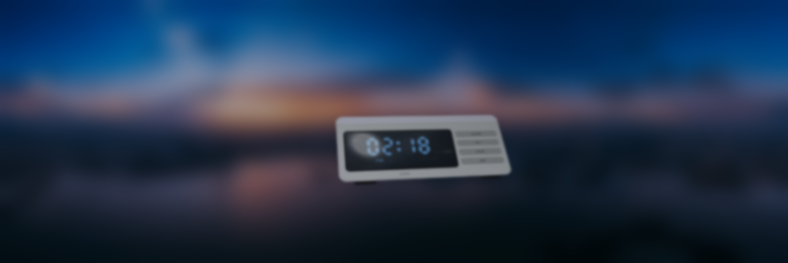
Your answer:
h=2 m=18
